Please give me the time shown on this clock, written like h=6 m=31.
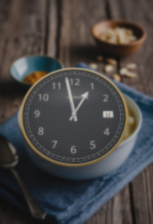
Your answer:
h=12 m=58
